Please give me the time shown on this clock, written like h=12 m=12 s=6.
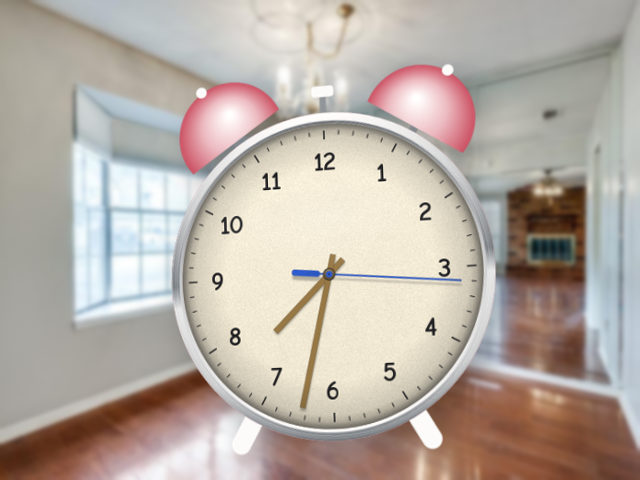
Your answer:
h=7 m=32 s=16
